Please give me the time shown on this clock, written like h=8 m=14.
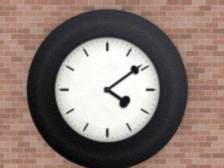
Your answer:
h=4 m=9
